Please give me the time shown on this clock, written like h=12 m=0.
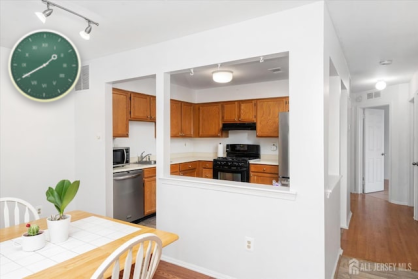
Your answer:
h=1 m=40
